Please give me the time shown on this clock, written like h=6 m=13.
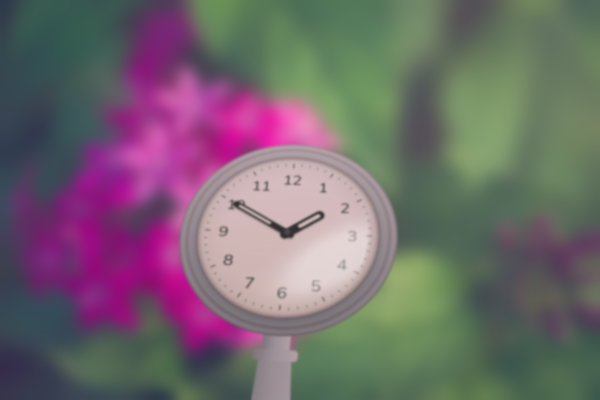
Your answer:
h=1 m=50
